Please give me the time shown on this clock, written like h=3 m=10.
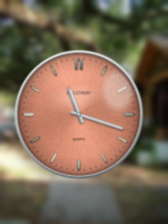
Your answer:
h=11 m=18
